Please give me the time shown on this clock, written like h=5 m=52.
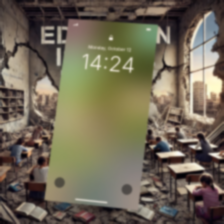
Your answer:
h=14 m=24
